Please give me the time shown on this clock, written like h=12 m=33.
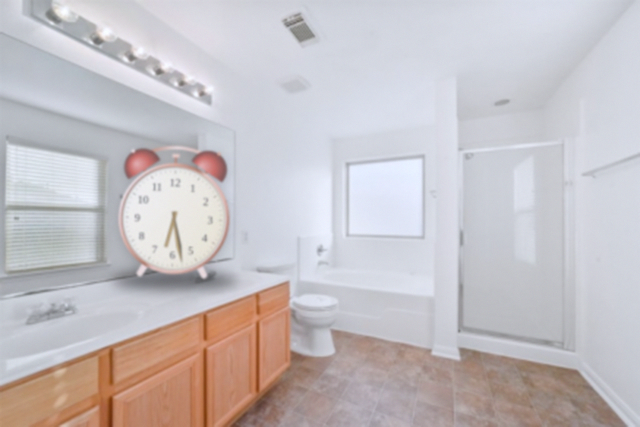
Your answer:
h=6 m=28
